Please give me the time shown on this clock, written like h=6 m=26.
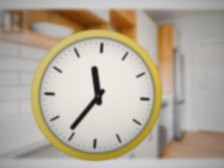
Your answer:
h=11 m=36
